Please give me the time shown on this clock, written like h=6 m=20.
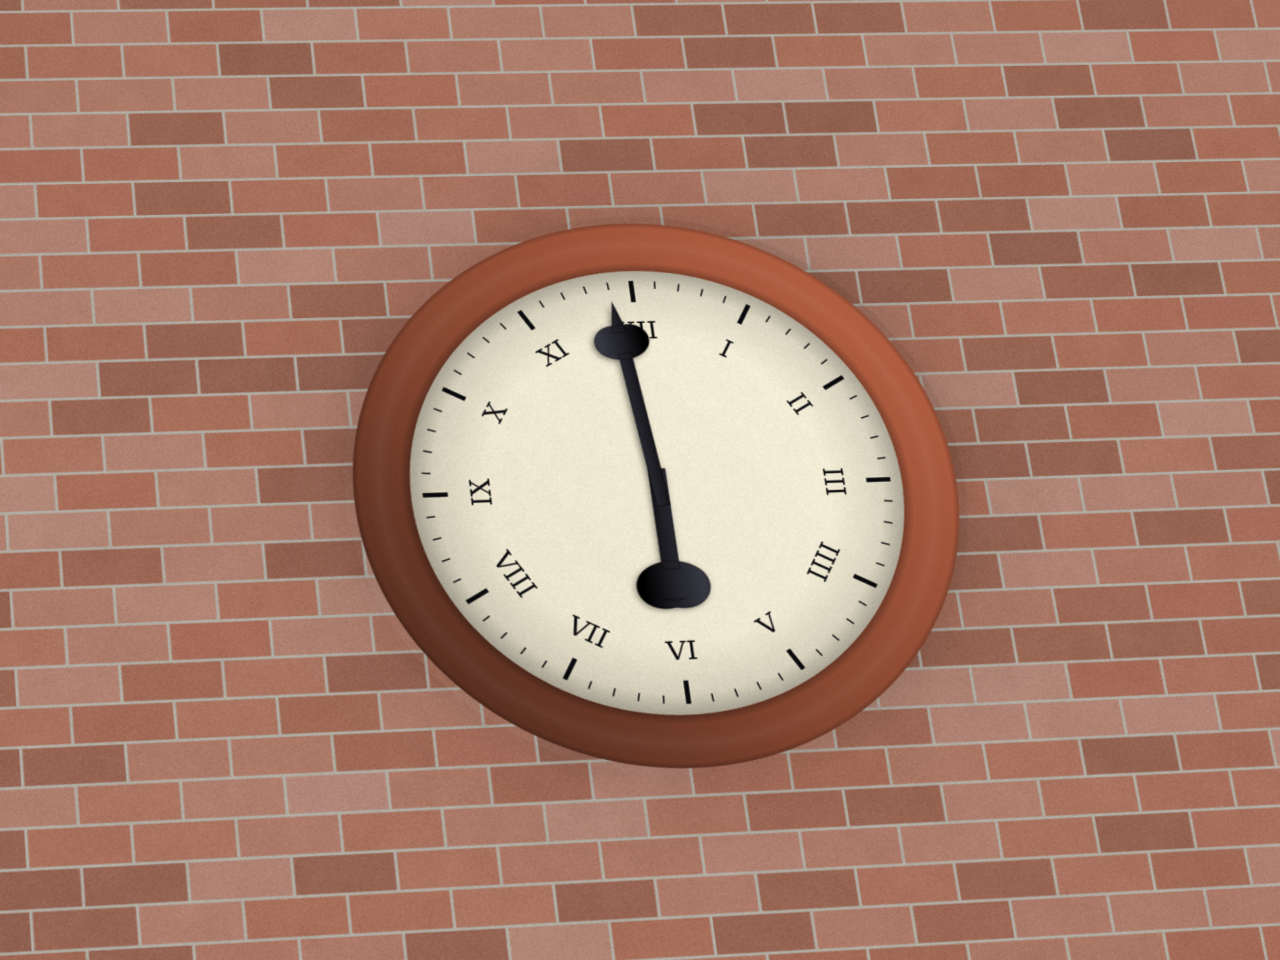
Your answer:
h=5 m=59
